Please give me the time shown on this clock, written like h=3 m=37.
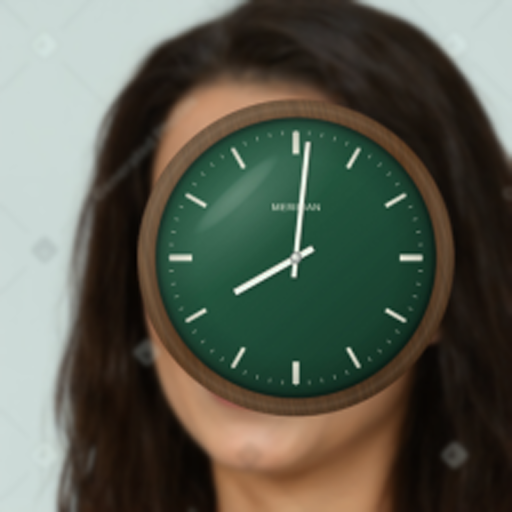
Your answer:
h=8 m=1
